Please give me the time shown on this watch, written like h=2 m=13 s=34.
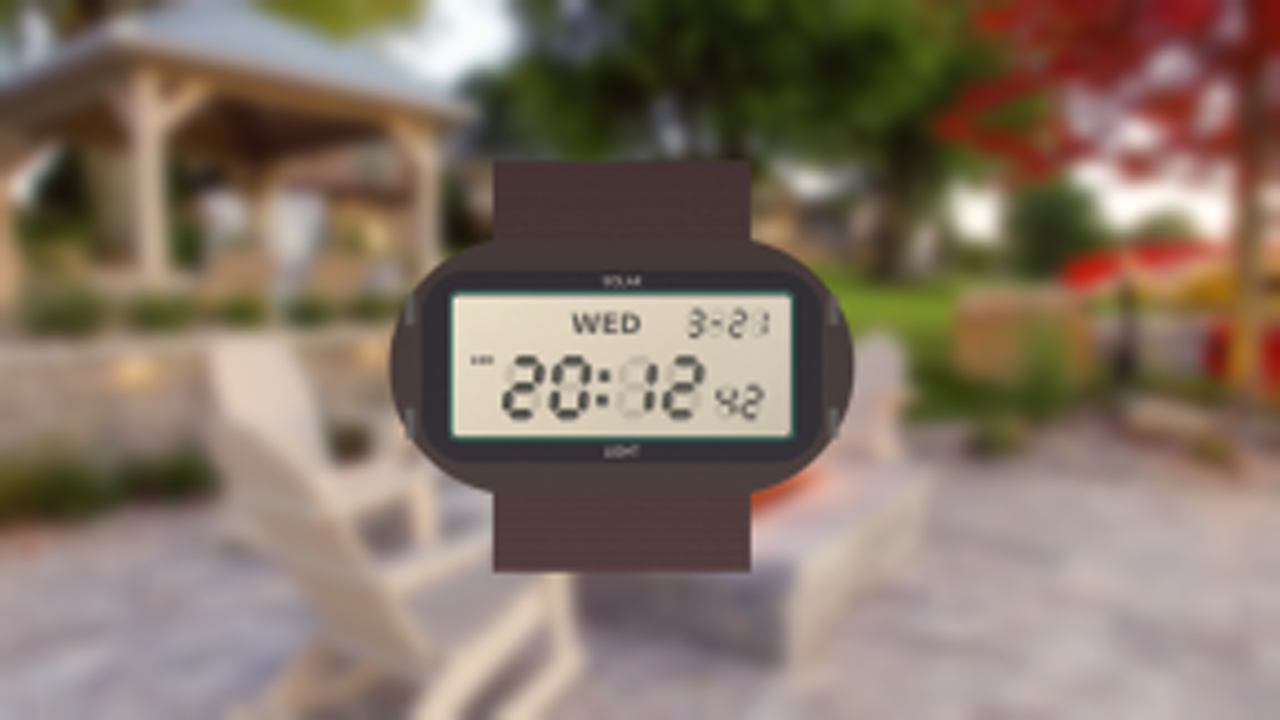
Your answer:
h=20 m=12 s=42
